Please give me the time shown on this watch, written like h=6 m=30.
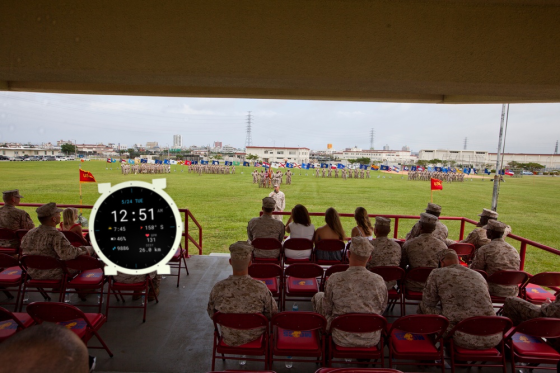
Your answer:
h=12 m=51
